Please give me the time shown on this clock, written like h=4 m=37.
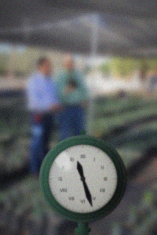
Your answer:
h=11 m=27
